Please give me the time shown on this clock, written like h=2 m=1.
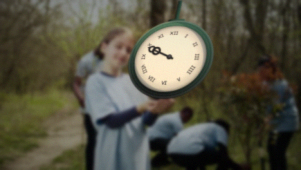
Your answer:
h=9 m=49
